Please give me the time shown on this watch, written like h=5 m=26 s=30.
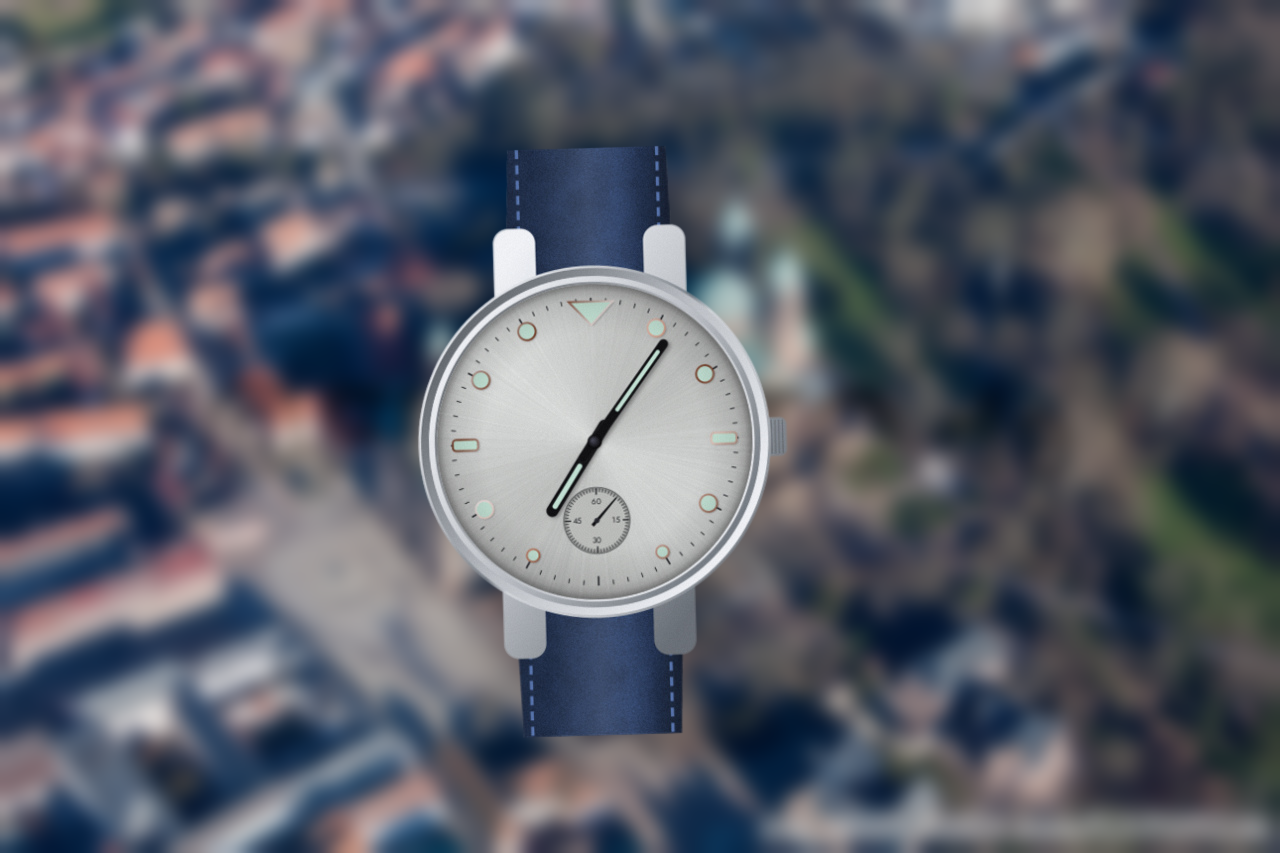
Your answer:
h=7 m=6 s=7
